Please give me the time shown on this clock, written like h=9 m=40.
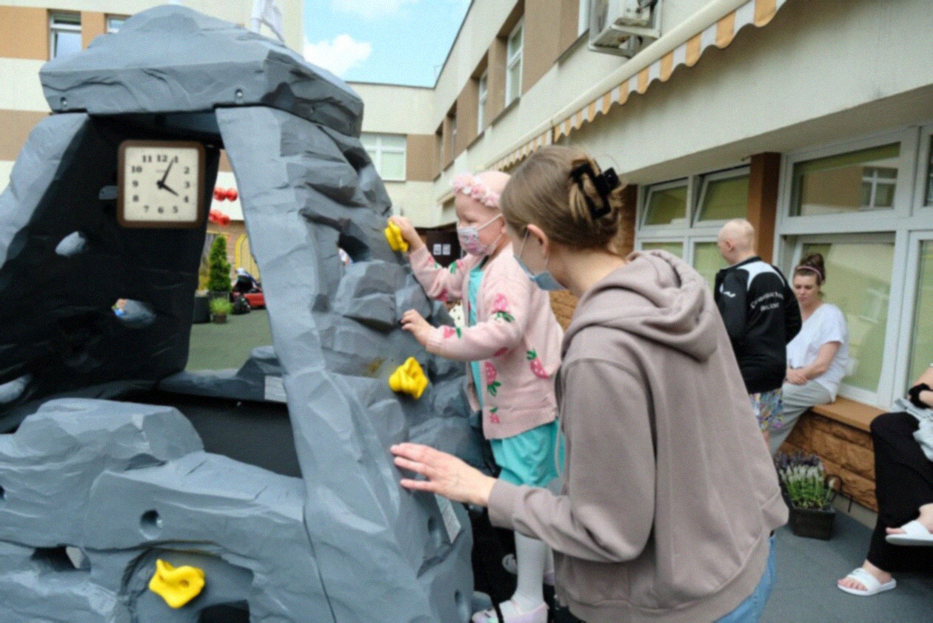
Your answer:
h=4 m=4
